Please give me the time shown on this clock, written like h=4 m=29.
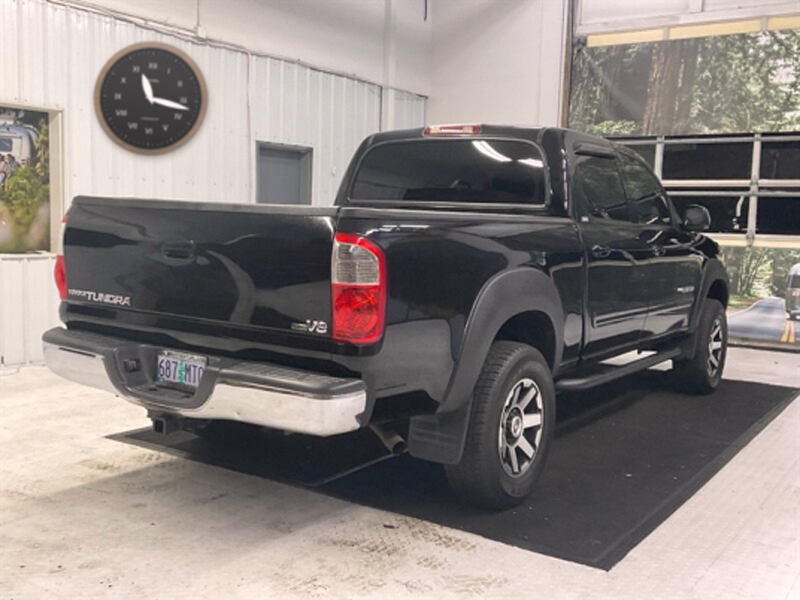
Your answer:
h=11 m=17
